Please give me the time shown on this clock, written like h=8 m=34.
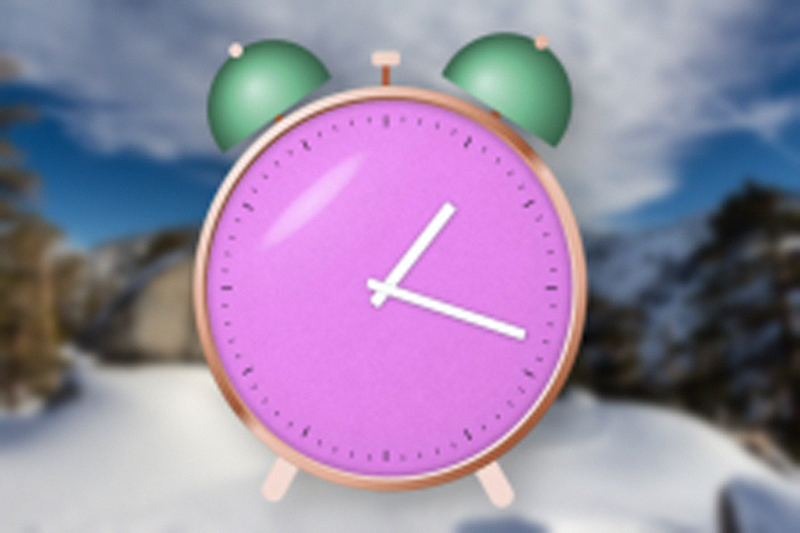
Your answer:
h=1 m=18
